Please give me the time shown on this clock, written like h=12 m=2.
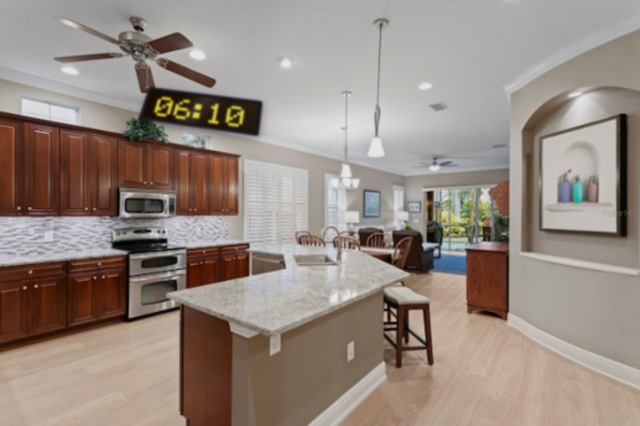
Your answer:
h=6 m=10
